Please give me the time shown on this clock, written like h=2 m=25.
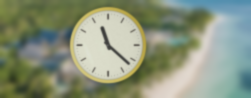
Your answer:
h=11 m=22
